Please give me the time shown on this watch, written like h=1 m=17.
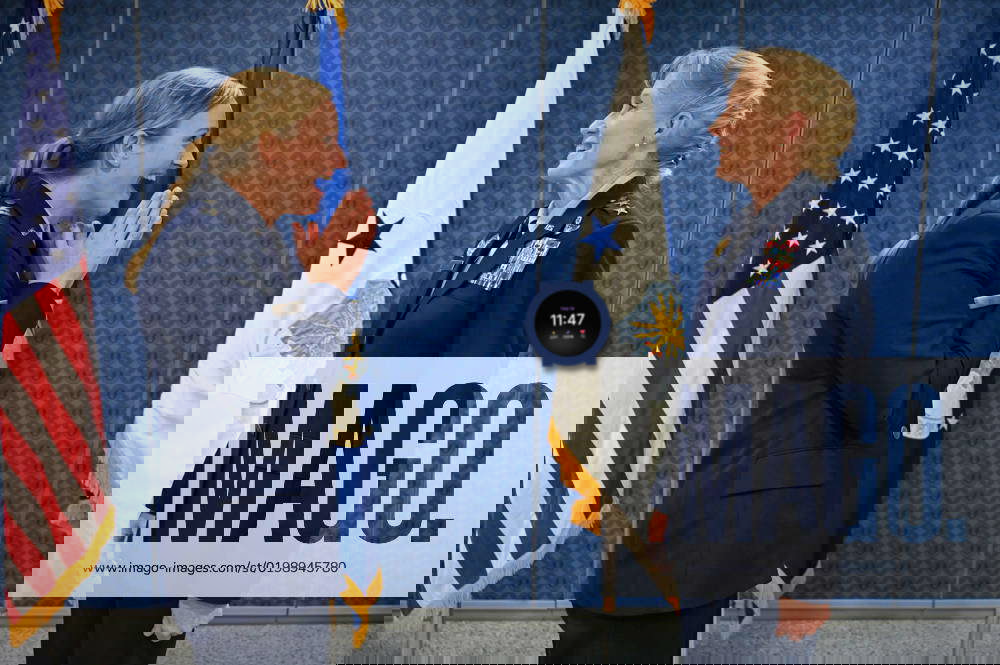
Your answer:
h=11 m=47
